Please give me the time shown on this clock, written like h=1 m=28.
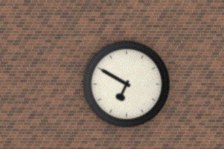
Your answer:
h=6 m=50
